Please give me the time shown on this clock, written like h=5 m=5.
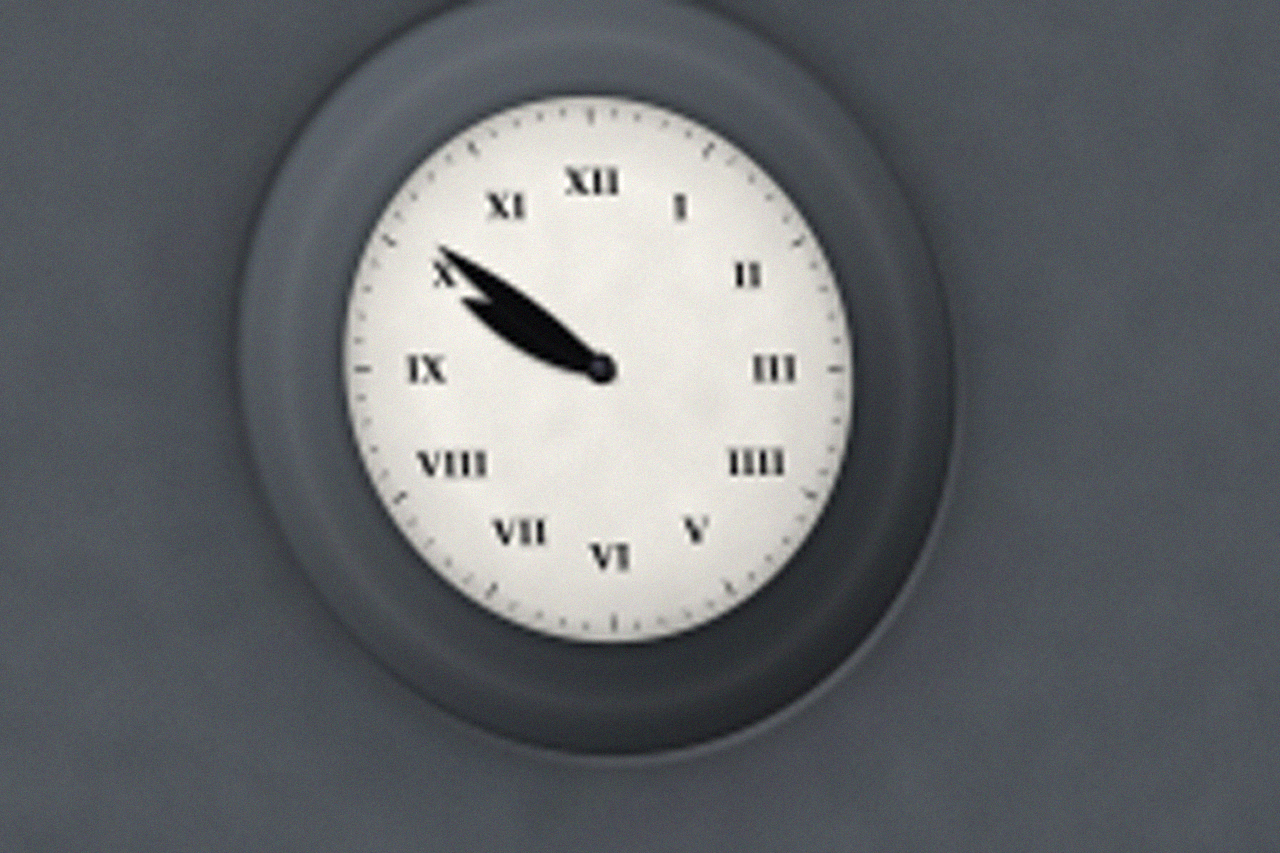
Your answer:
h=9 m=51
